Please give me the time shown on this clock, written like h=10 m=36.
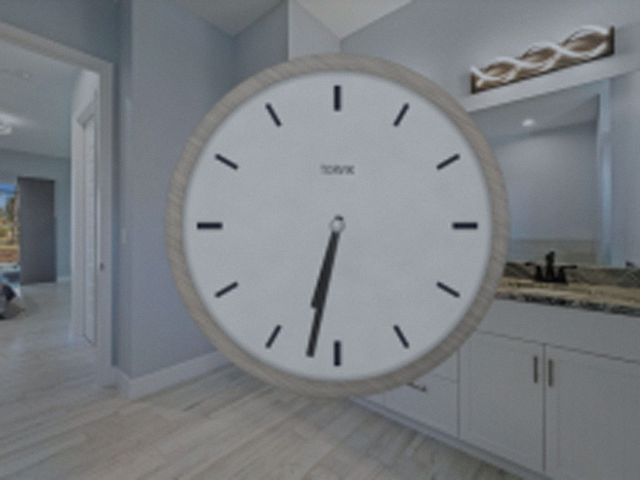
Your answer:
h=6 m=32
